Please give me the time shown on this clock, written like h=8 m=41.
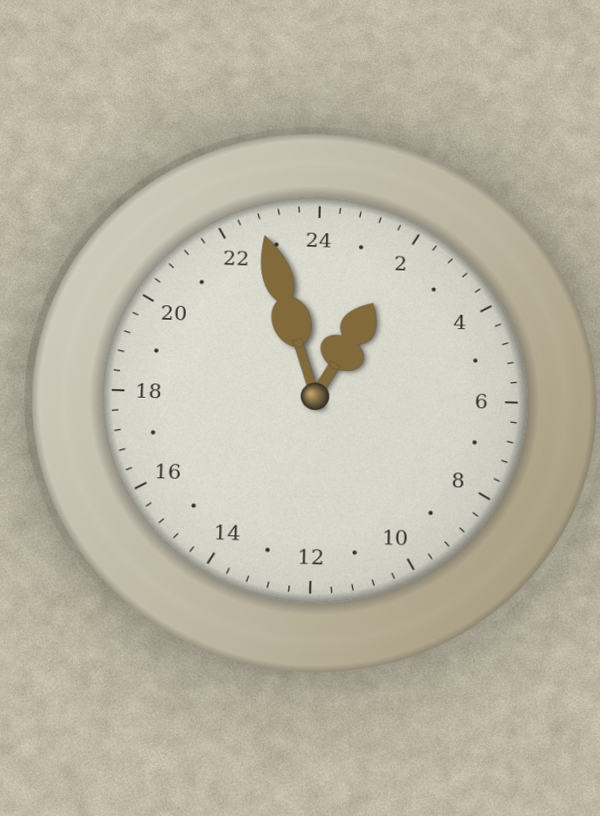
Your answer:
h=1 m=57
